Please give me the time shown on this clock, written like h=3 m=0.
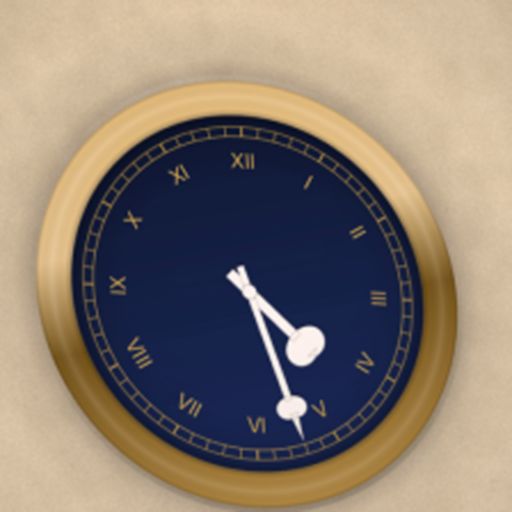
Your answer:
h=4 m=27
